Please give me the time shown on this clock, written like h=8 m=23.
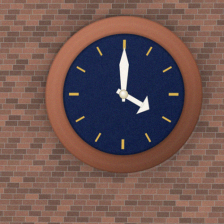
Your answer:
h=4 m=0
